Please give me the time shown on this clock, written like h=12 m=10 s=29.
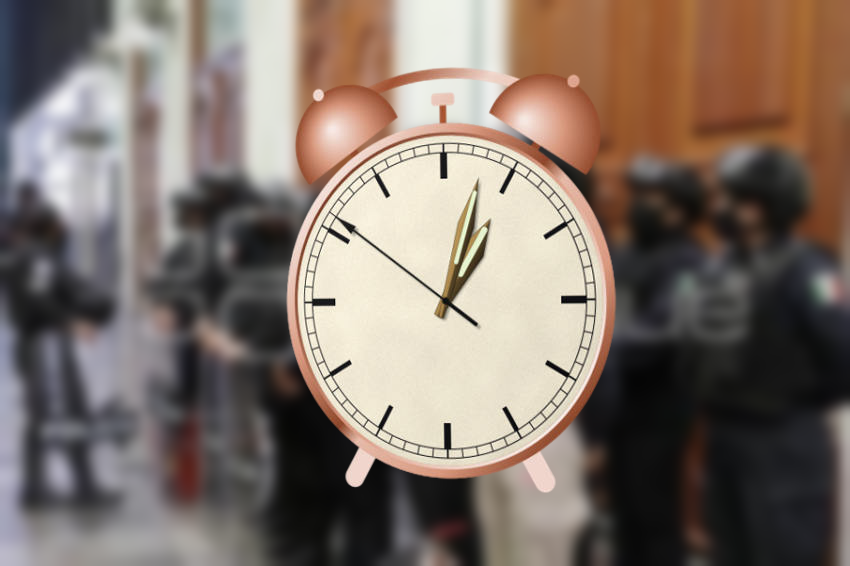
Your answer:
h=1 m=2 s=51
